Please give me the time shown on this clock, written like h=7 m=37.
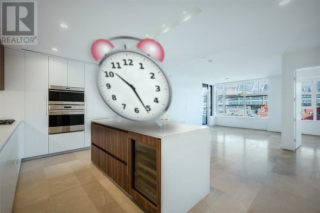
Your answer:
h=10 m=26
